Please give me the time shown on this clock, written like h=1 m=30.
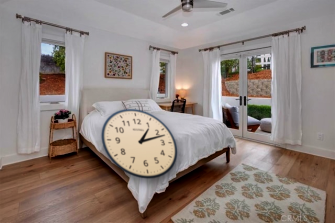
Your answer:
h=1 m=12
